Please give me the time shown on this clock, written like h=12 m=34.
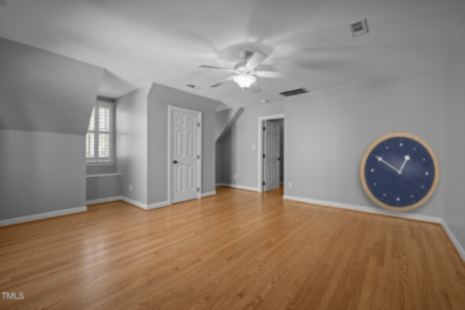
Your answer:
h=12 m=50
